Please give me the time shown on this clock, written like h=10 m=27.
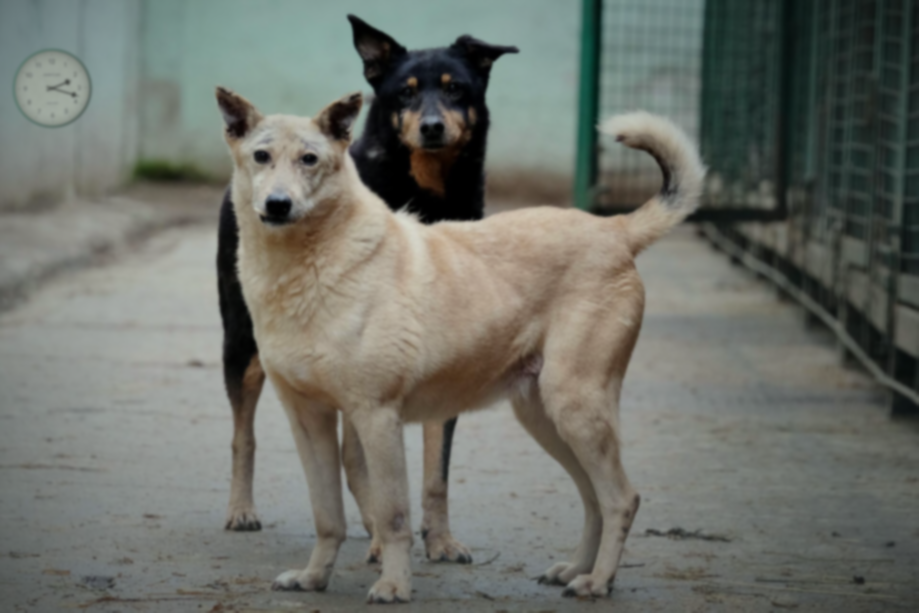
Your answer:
h=2 m=18
